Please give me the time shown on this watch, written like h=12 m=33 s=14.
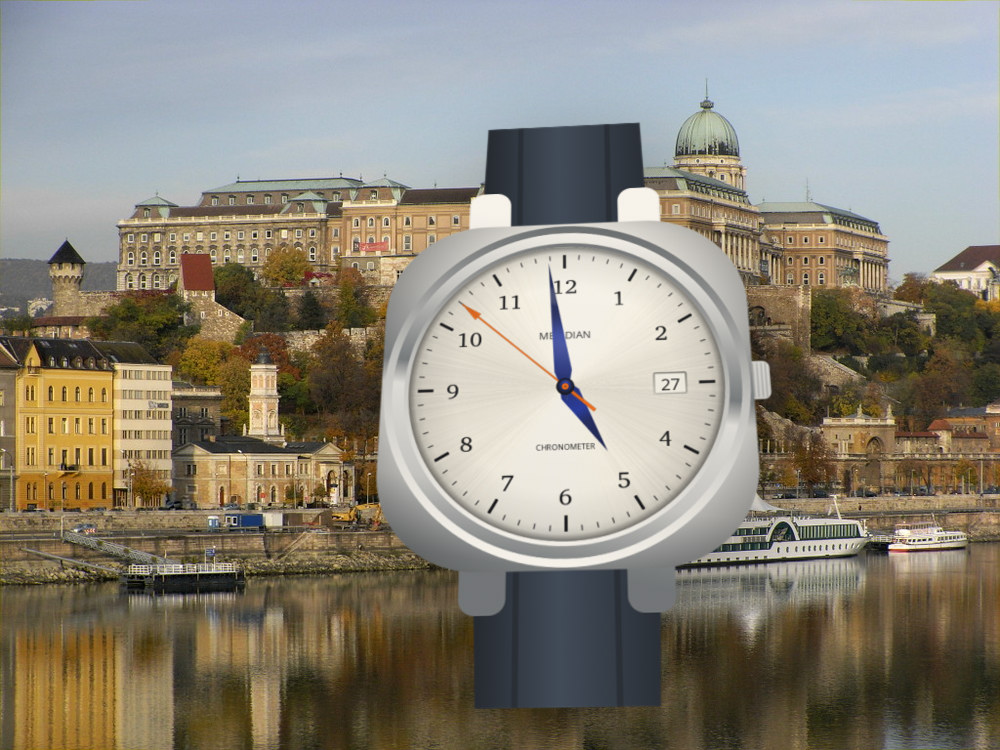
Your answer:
h=4 m=58 s=52
